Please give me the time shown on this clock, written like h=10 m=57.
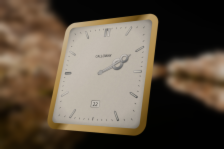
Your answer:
h=2 m=10
